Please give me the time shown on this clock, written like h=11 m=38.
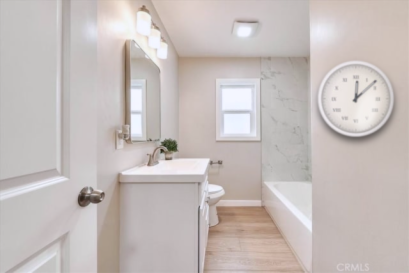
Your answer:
h=12 m=8
